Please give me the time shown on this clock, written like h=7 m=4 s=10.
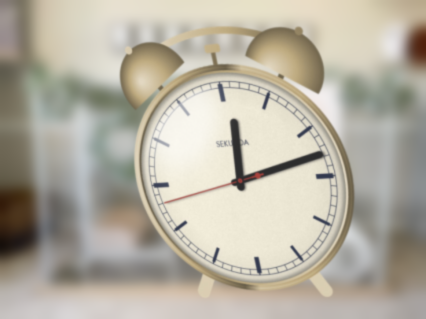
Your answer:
h=12 m=12 s=43
